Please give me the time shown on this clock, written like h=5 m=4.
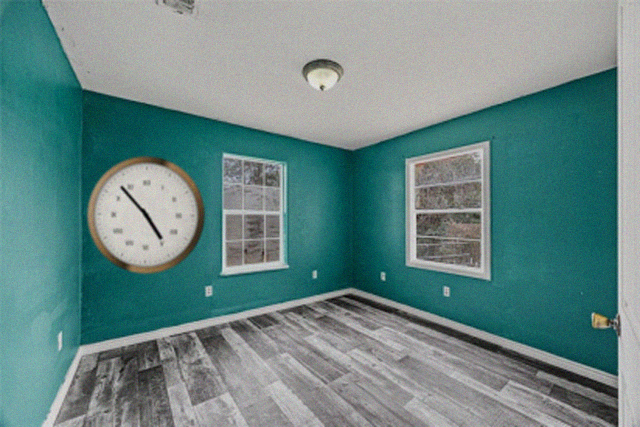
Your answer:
h=4 m=53
